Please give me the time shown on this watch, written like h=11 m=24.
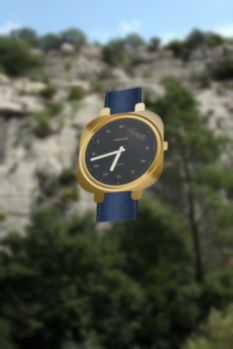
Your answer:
h=6 m=43
